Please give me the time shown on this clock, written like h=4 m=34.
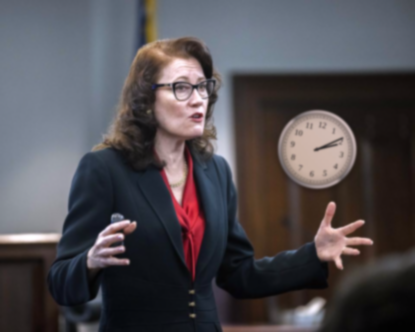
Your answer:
h=2 m=9
